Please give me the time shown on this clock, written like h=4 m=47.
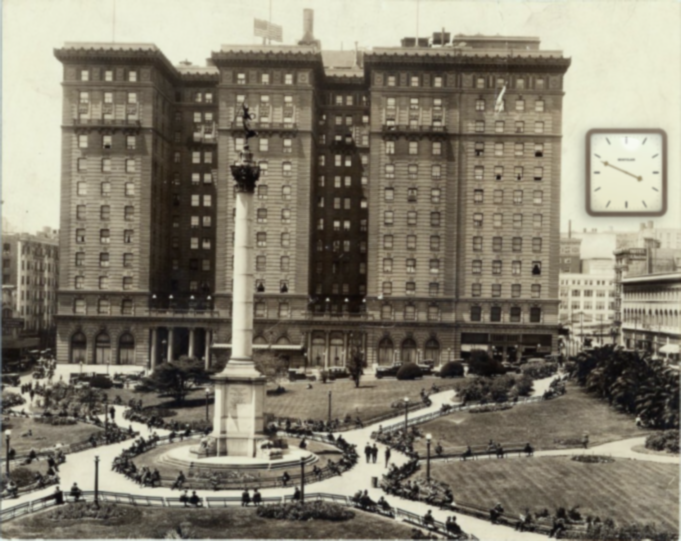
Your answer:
h=3 m=49
